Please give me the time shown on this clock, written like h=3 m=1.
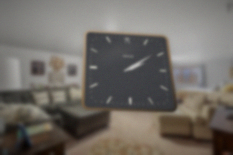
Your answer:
h=2 m=9
